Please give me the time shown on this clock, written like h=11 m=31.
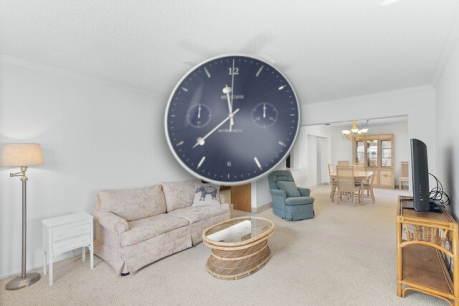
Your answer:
h=11 m=38
